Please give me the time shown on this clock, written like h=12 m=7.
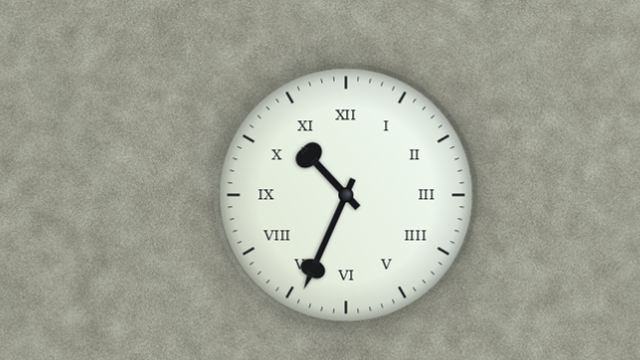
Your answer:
h=10 m=34
